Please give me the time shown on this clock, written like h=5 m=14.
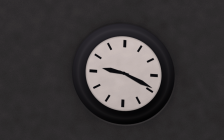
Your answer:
h=9 m=19
